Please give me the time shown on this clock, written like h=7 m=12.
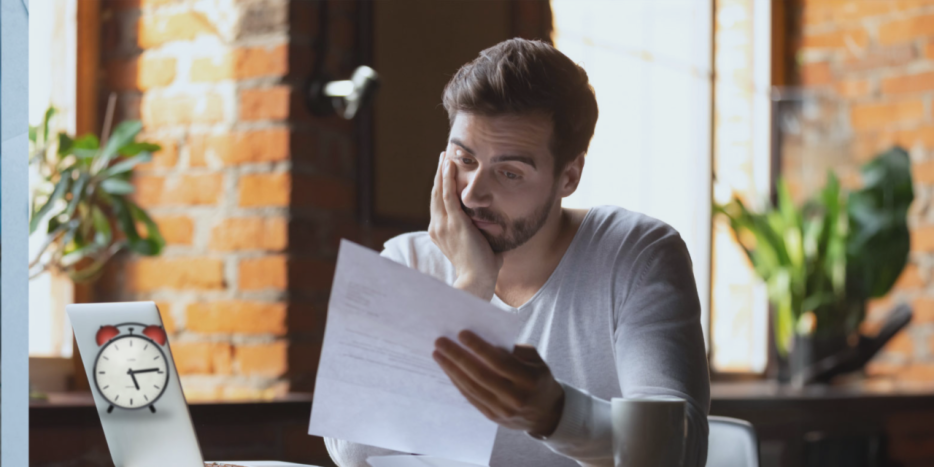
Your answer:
h=5 m=14
